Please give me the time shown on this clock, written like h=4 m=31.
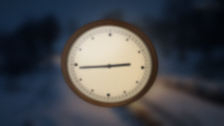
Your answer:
h=2 m=44
